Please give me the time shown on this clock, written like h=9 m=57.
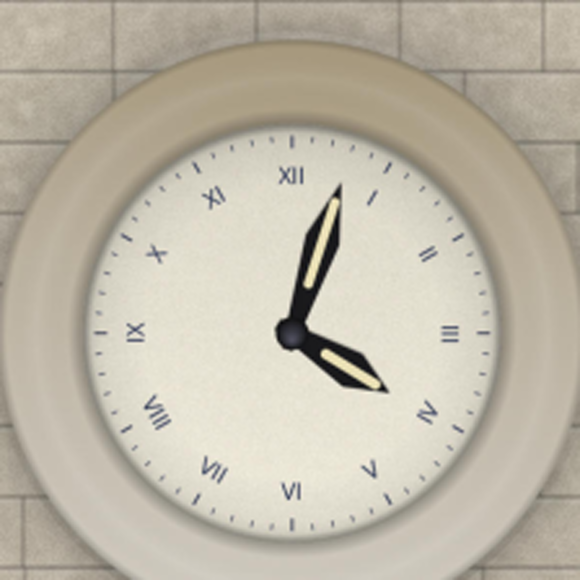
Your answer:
h=4 m=3
